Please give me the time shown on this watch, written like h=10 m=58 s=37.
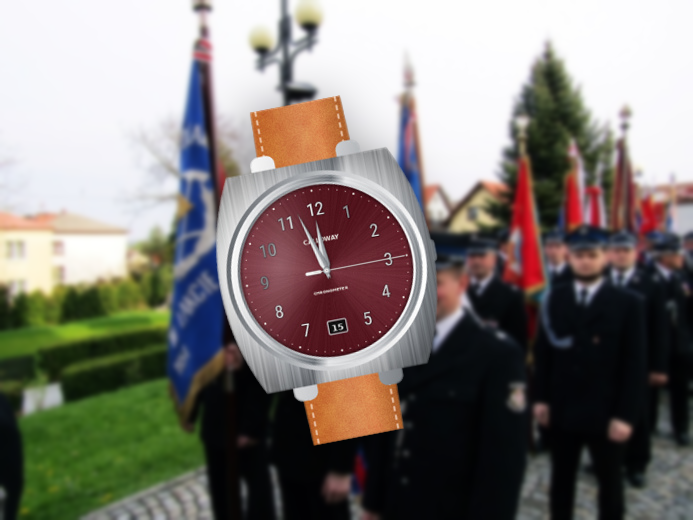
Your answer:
h=11 m=57 s=15
